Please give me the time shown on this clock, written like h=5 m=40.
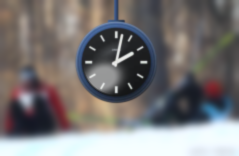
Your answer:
h=2 m=2
